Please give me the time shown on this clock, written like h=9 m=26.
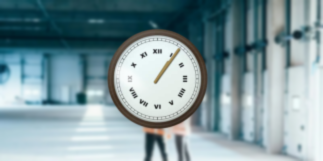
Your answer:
h=1 m=6
